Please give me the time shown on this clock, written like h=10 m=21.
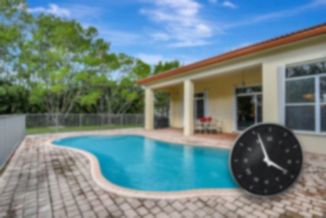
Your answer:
h=3 m=56
